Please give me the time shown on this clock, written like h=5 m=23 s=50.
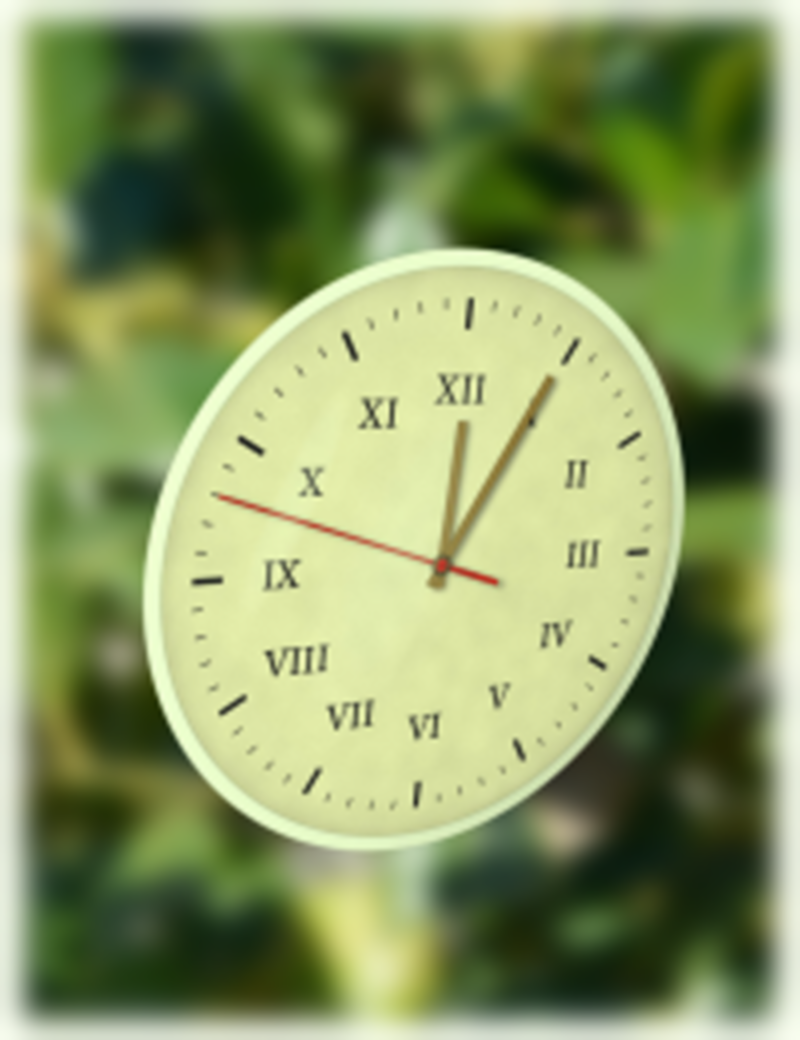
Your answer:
h=12 m=4 s=48
